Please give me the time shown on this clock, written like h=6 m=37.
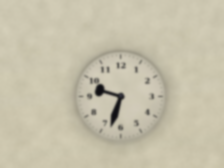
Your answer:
h=9 m=33
